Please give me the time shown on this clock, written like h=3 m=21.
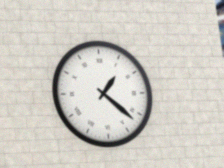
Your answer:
h=1 m=22
